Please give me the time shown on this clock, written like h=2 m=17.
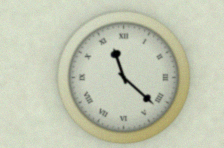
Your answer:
h=11 m=22
